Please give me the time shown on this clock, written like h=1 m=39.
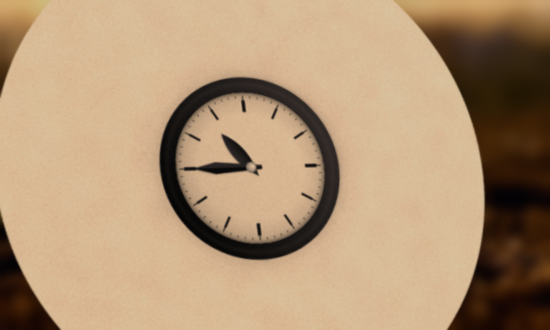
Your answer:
h=10 m=45
